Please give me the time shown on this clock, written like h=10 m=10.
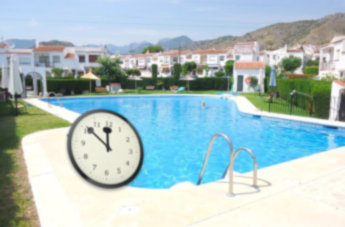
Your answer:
h=11 m=51
